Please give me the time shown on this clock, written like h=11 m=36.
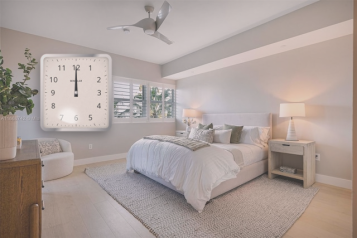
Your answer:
h=12 m=0
